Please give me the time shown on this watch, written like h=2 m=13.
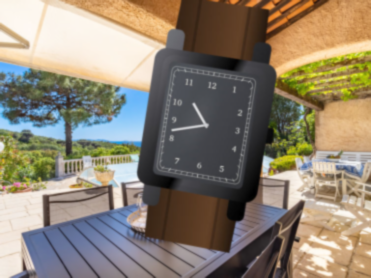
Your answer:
h=10 m=42
